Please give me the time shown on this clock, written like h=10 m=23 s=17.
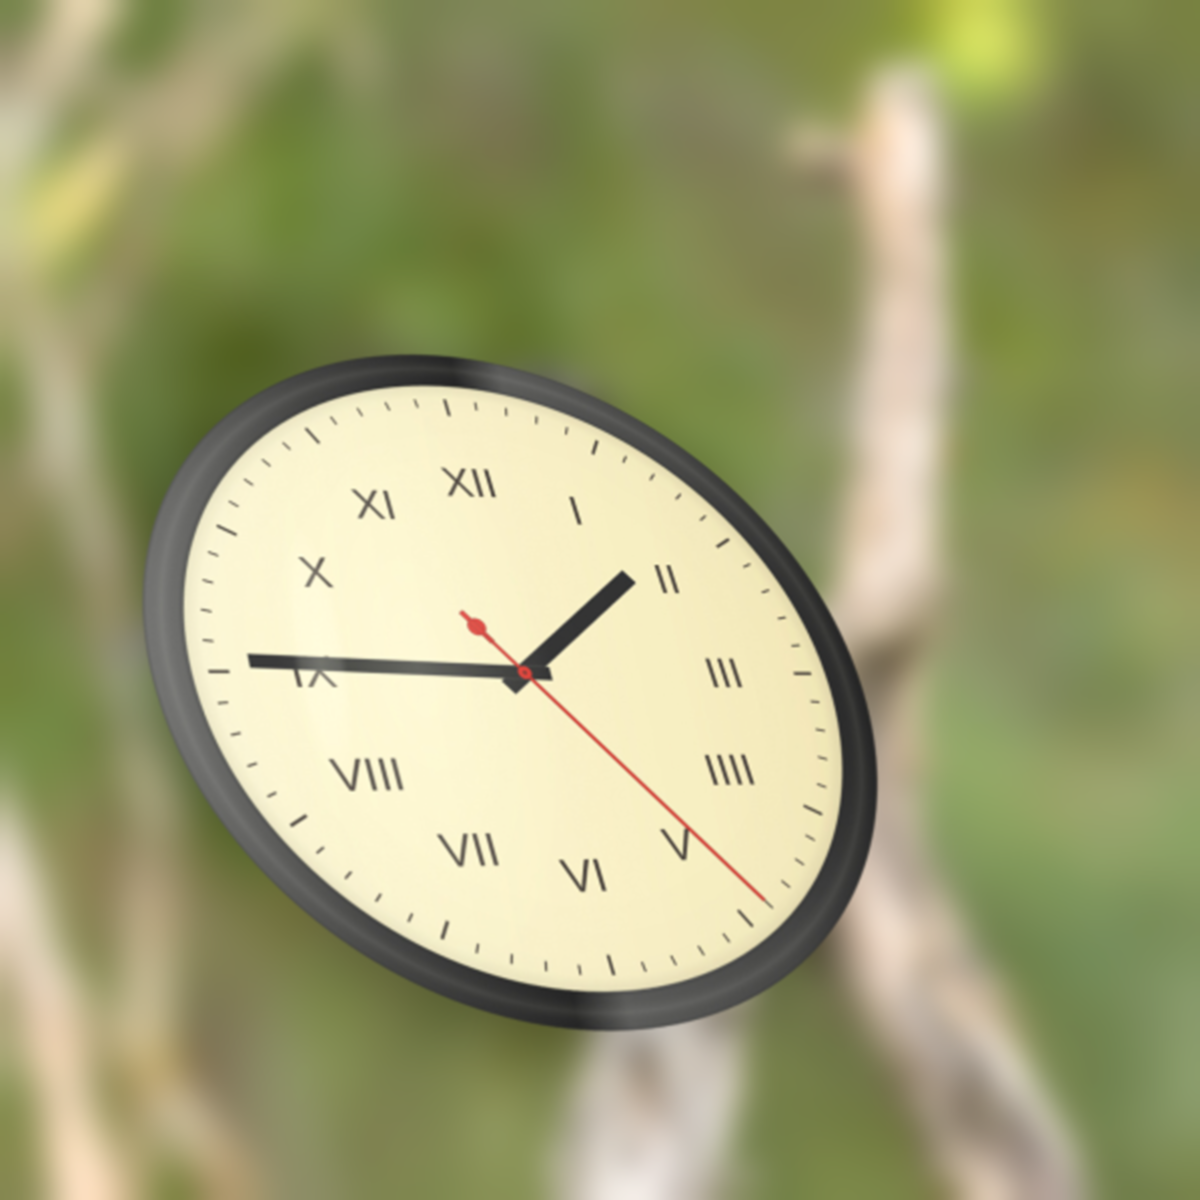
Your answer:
h=1 m=45 s=24
